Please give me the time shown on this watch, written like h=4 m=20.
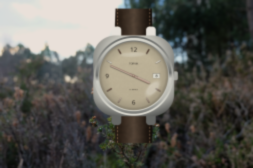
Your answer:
h=3 m=49
